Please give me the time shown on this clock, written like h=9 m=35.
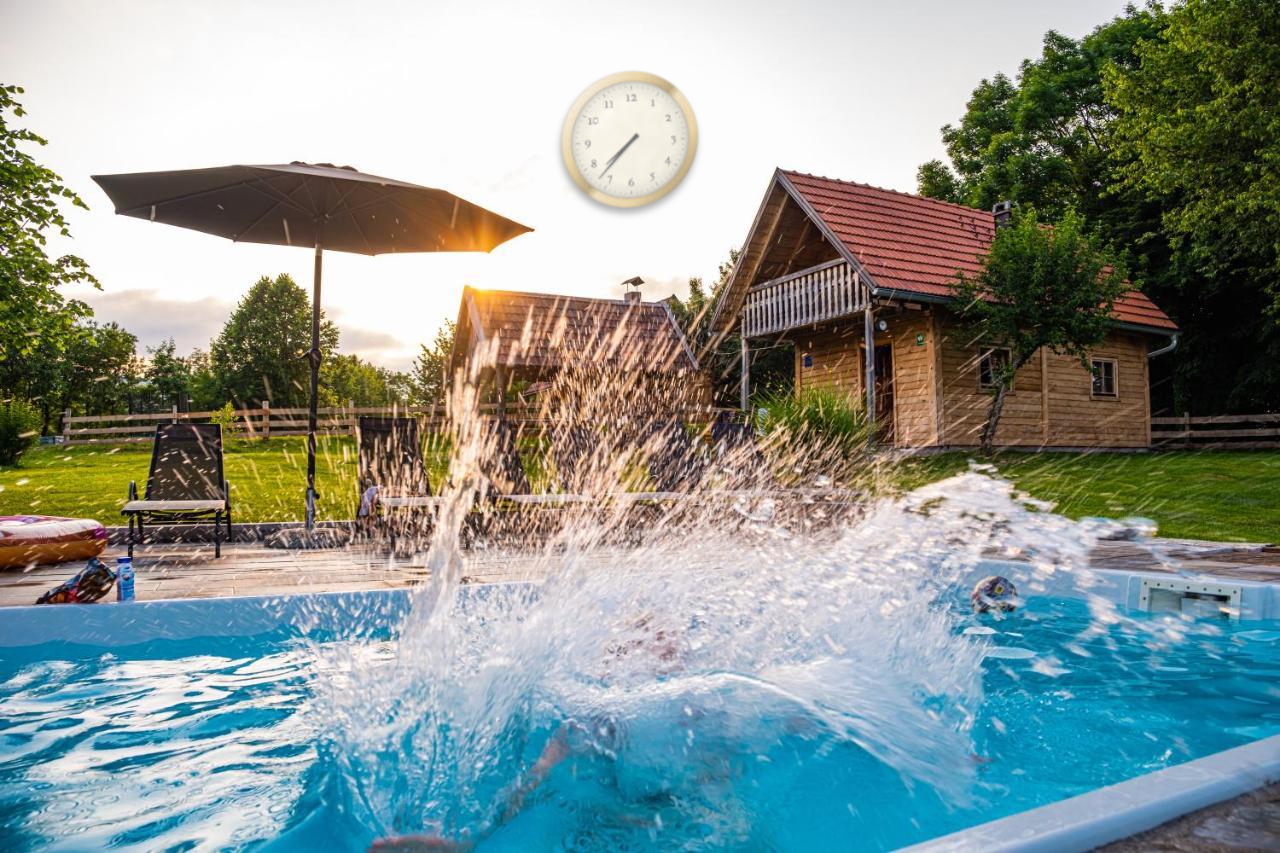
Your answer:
h=7 m=37
